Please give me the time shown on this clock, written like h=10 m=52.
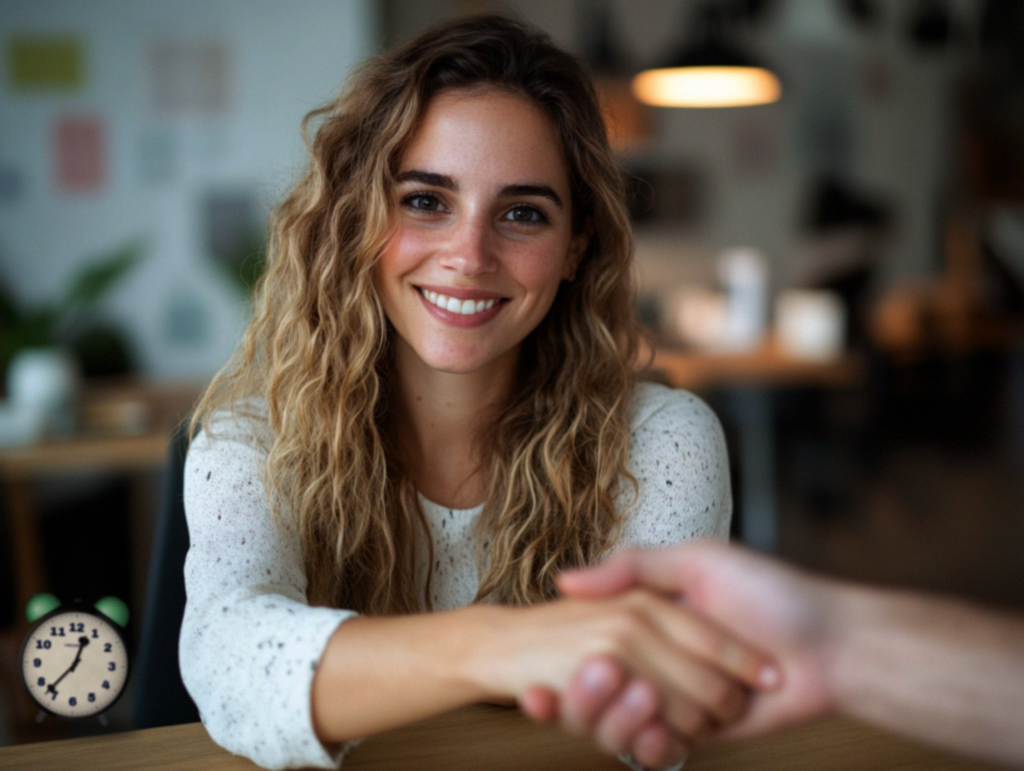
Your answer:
h=12 m=37
